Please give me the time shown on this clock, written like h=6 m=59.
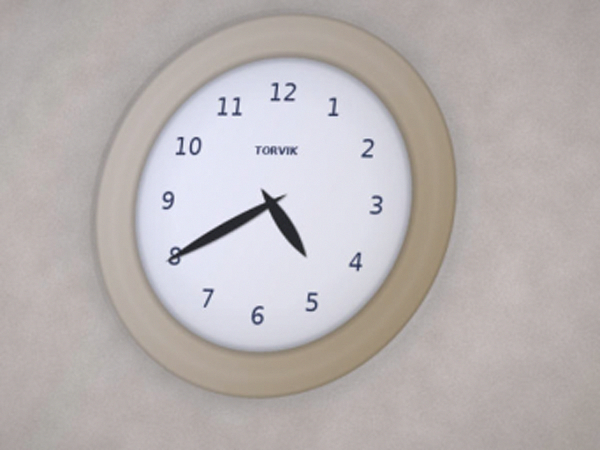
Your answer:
h=4 m=40
